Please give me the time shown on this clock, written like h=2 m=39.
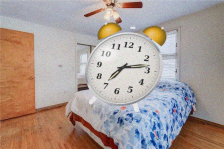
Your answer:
h=7 m=13
